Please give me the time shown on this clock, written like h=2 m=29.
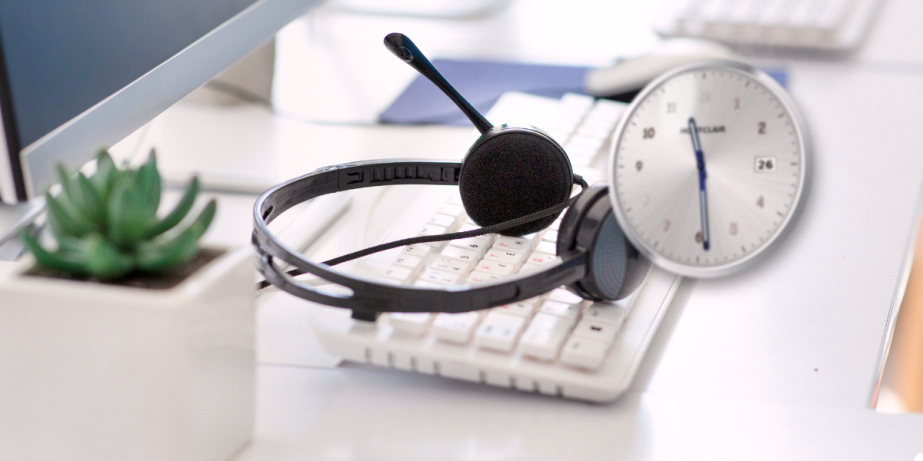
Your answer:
h=11 m=29
